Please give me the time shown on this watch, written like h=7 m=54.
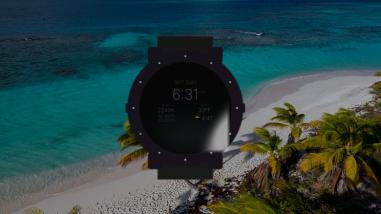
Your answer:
h=6 m=31
